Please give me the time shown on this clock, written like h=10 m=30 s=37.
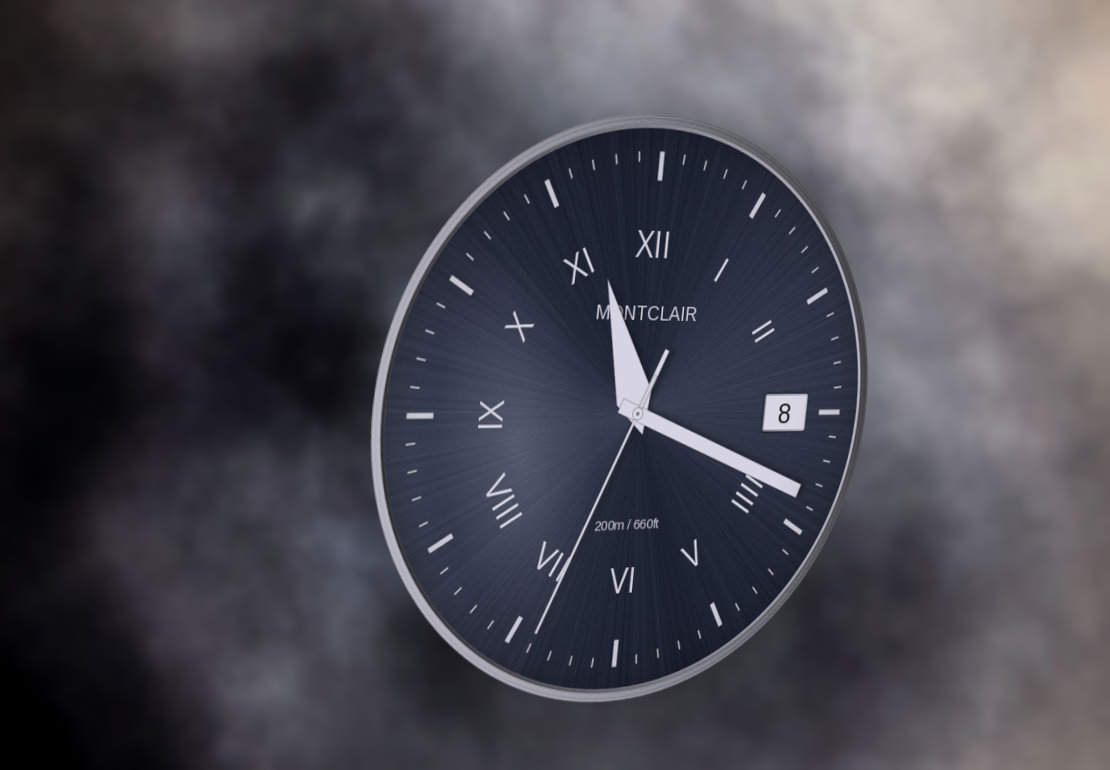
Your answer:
h=11 m=18 s=34
